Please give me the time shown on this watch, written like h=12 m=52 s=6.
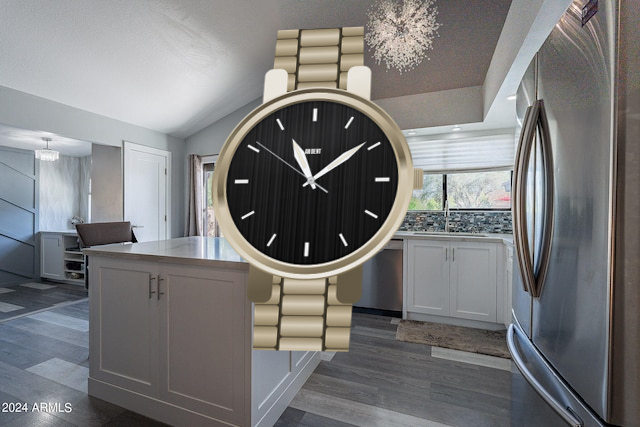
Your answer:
h=11 m=8 s=51
